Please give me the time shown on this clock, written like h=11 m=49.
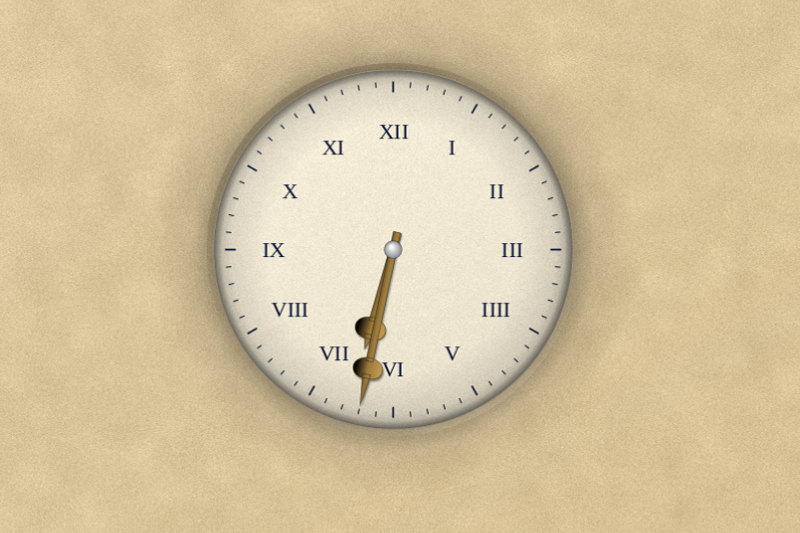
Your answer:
h=6 m=32
